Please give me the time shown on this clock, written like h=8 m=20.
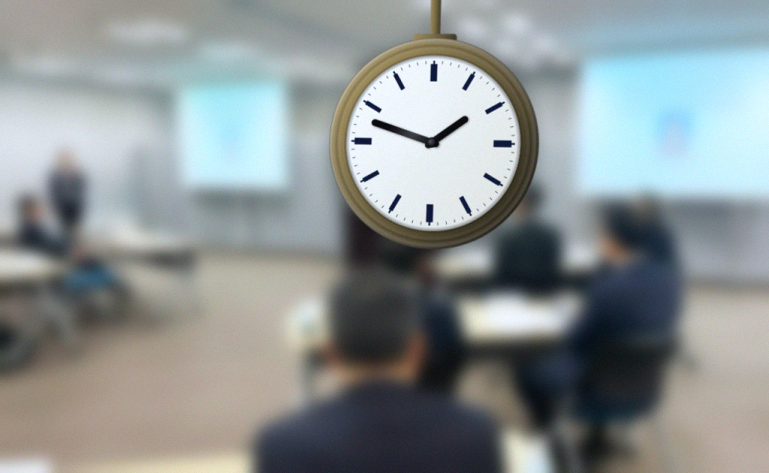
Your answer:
h=1 m=48
